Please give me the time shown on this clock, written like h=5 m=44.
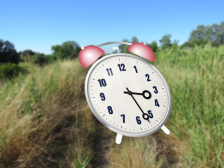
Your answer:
h=3 m=27
